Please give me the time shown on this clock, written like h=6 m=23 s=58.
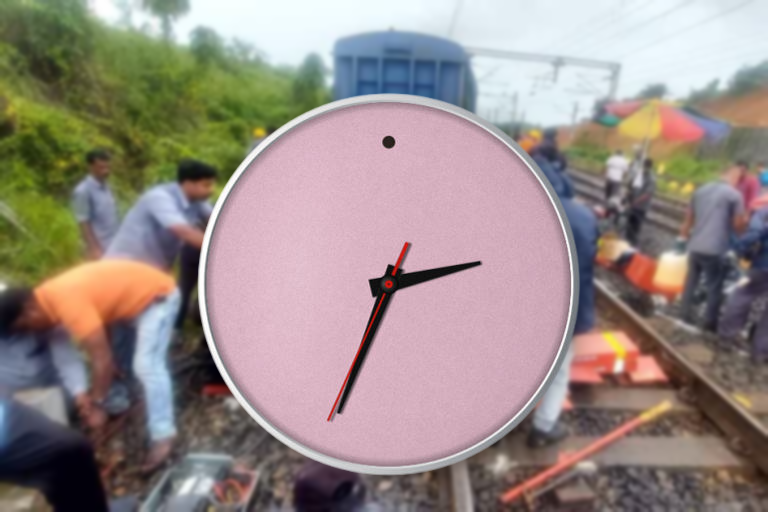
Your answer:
h=2 m=33 s=34
